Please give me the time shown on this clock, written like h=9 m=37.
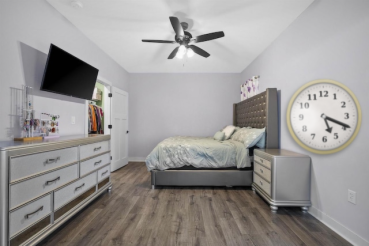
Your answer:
h=5 m=19
